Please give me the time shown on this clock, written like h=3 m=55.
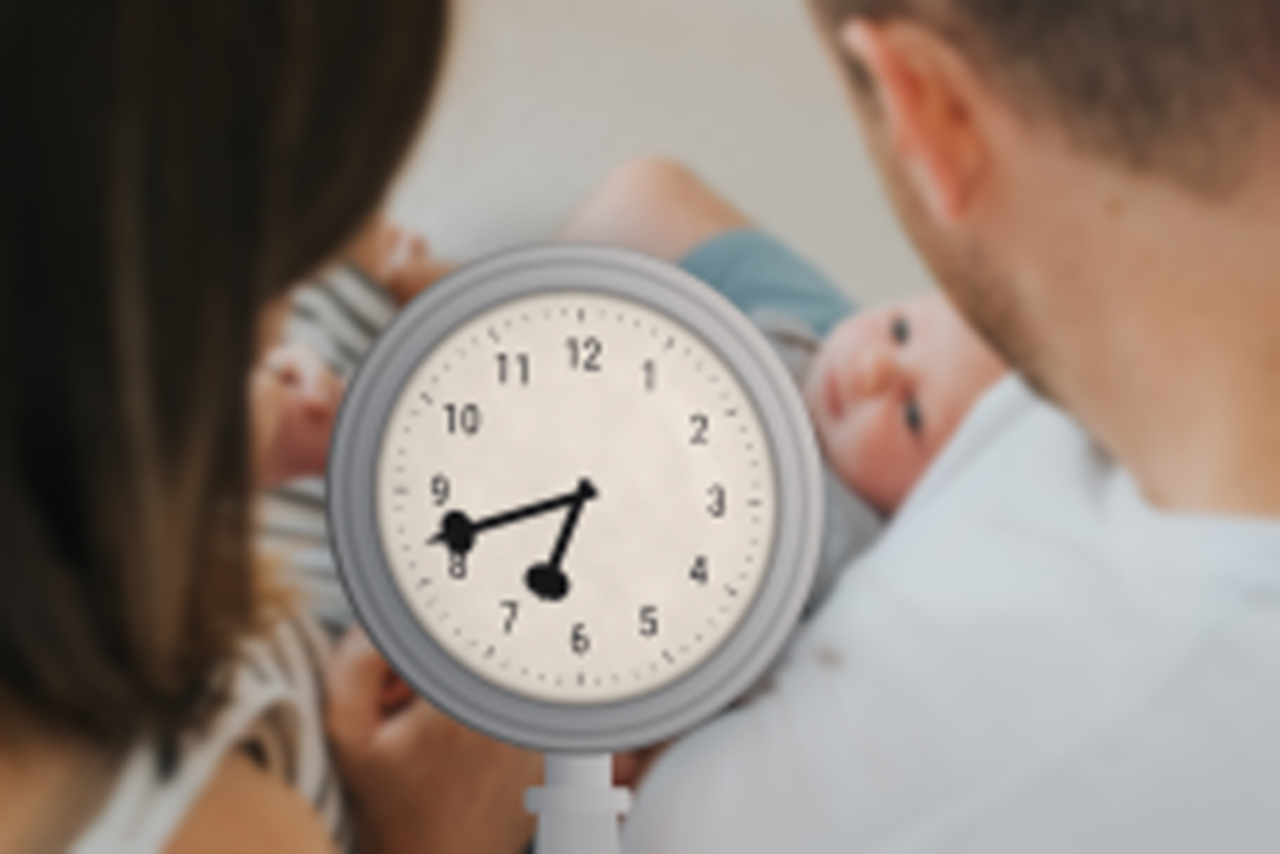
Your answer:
h=6 m=42
